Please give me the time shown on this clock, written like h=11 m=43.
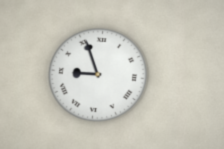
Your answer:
h=8 m=56
